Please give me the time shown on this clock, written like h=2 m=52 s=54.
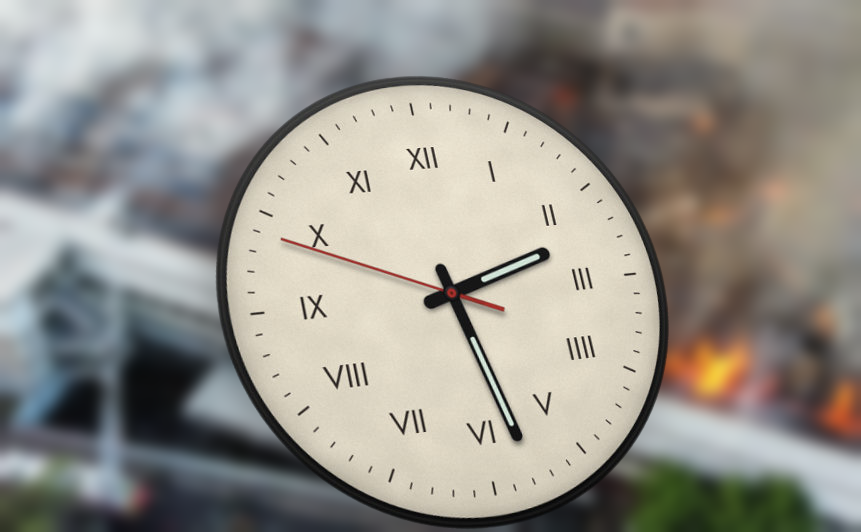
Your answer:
h=2 m=27 s=49
